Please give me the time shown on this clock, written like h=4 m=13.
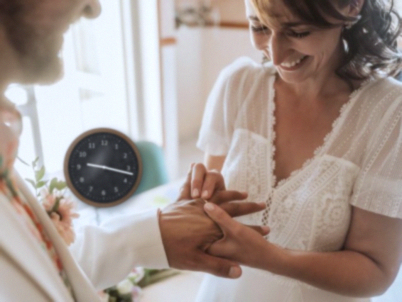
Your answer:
h=9 m=17
